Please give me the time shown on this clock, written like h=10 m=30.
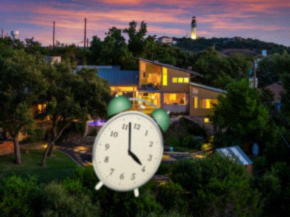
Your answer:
h=3 m=57
